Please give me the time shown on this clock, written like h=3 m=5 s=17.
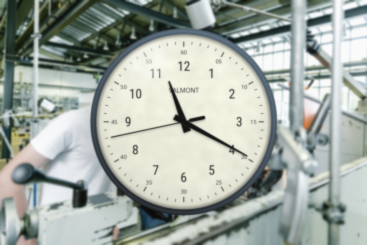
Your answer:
h=11 m=19 s=43
